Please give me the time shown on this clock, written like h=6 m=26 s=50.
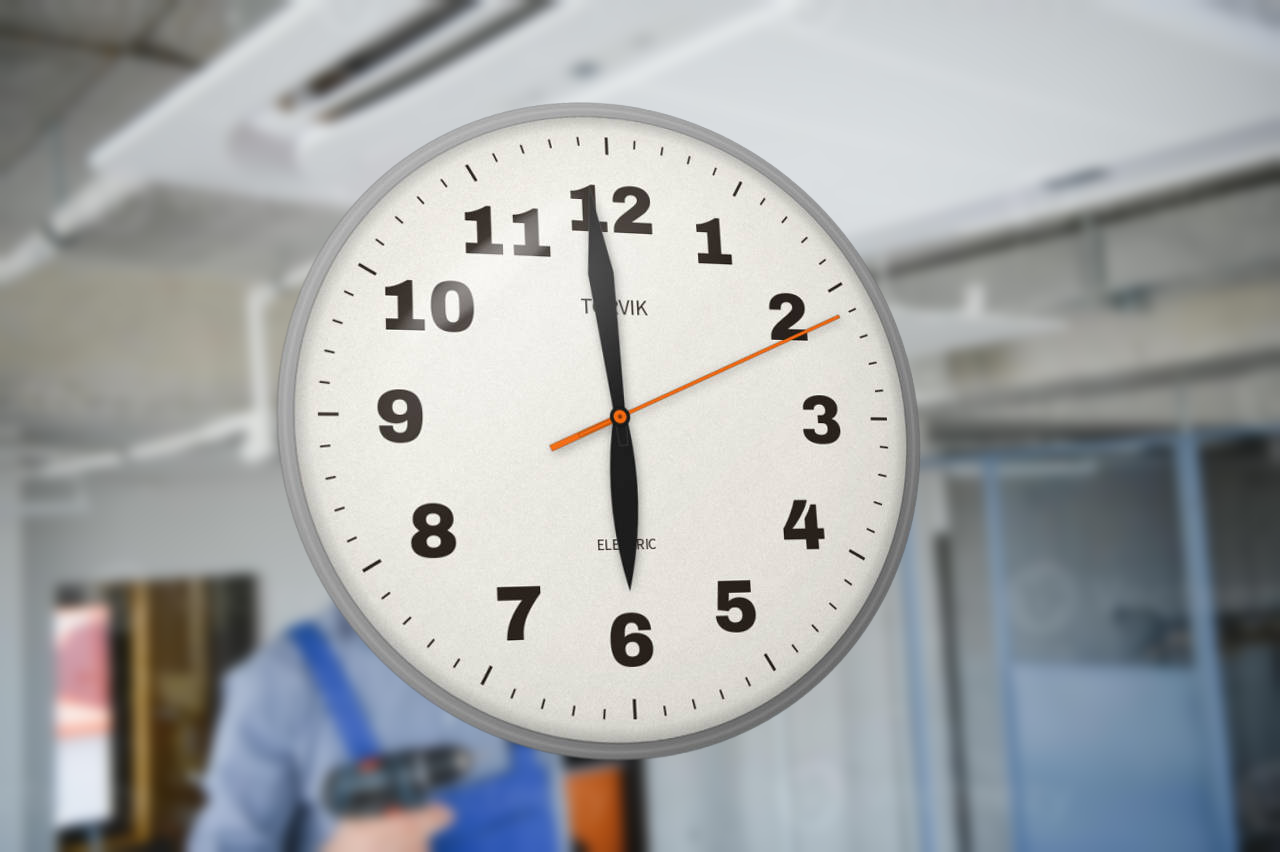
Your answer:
h=5 m=59 s=11
